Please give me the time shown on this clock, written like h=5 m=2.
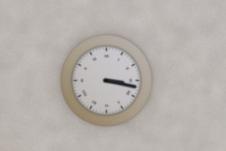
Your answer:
h=3 m=17
